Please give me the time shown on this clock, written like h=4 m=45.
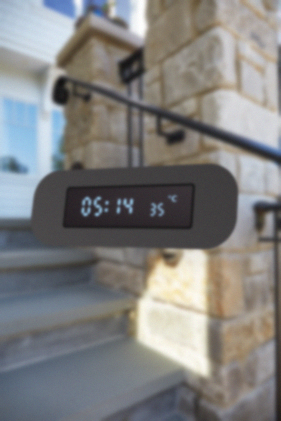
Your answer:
h=5 m=14
